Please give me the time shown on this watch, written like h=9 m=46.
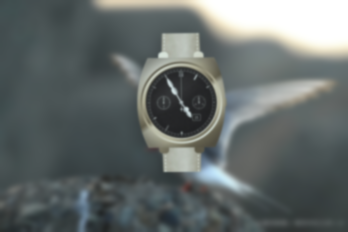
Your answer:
h=4 m=55
